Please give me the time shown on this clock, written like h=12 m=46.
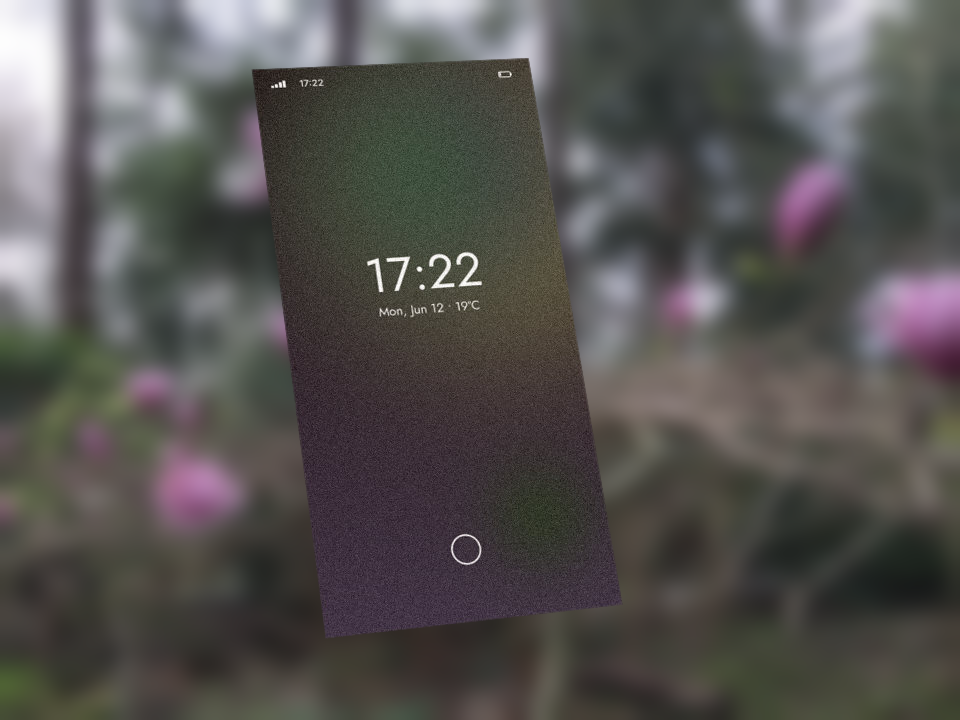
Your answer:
h=17 m=22
